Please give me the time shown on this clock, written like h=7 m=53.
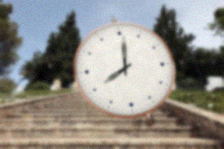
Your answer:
h=8 m=1
